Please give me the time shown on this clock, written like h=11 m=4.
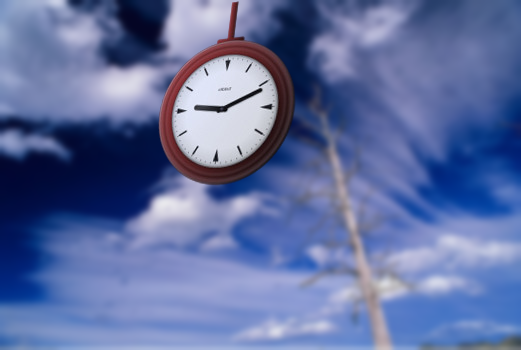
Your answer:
h=9 m=11
